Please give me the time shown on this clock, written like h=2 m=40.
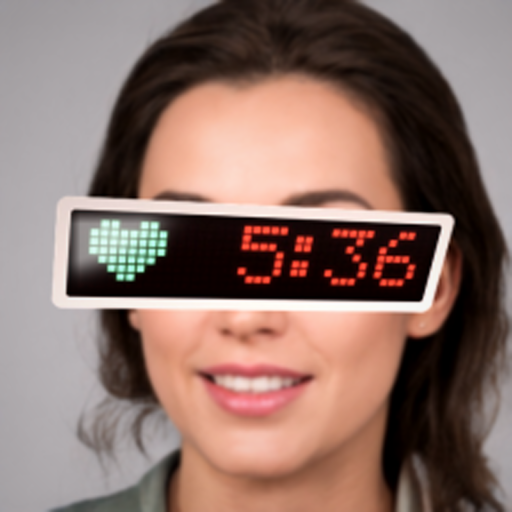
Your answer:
h=5 m=36
